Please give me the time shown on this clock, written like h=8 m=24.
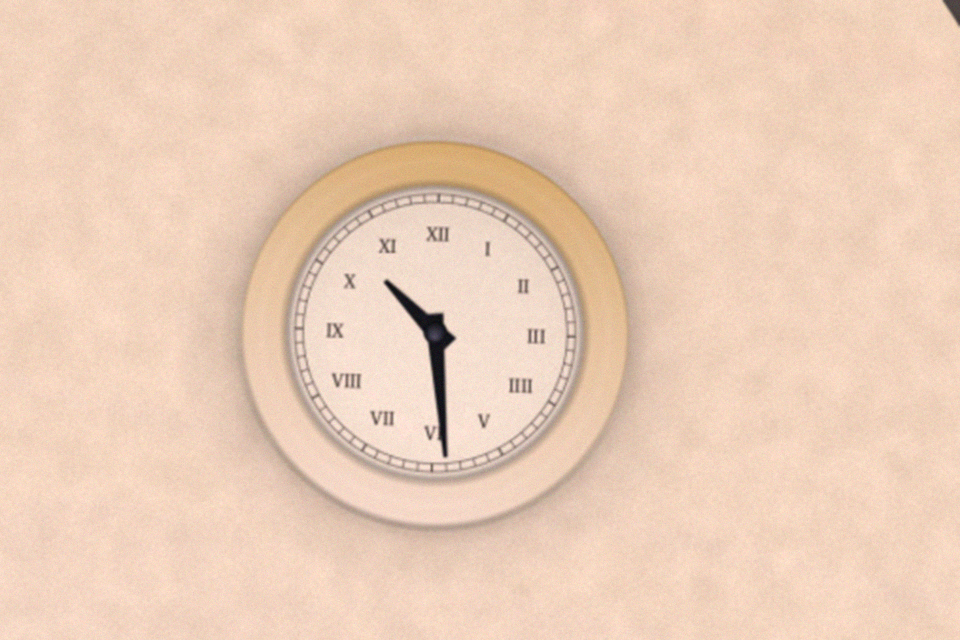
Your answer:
h=10 m=29
